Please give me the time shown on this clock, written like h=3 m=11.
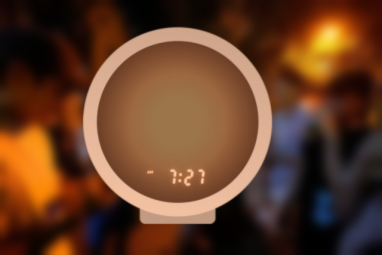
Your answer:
h=7 m=27
